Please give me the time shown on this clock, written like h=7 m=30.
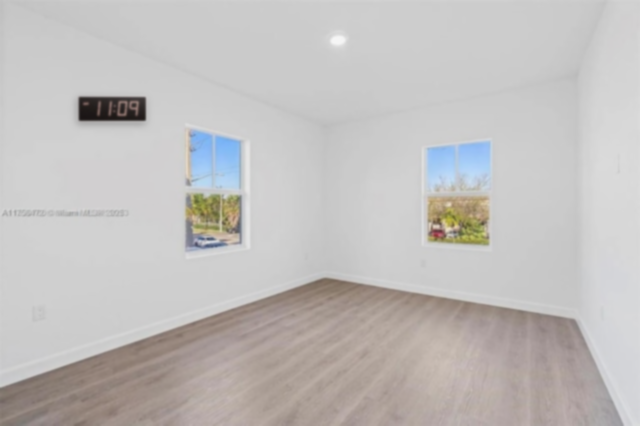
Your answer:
h=11 m=9
